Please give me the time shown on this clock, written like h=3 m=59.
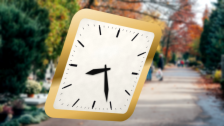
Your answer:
h=8 m=26
